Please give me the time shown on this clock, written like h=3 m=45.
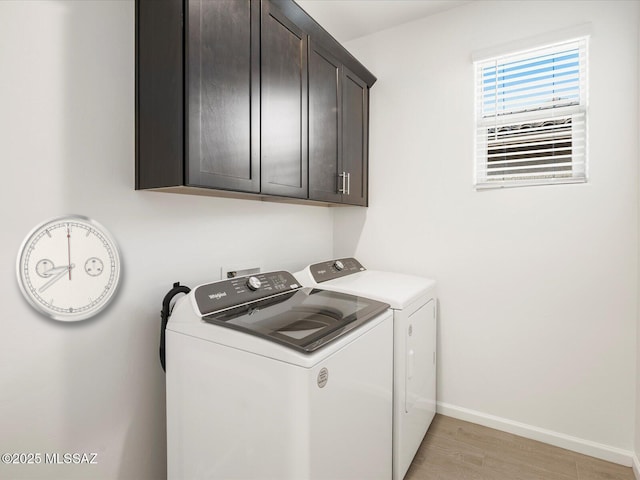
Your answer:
h=8 m=39
